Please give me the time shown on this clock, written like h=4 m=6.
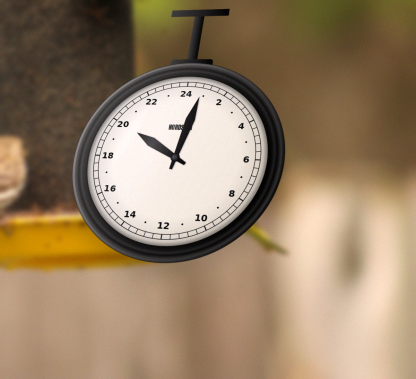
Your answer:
h=20 m=2
